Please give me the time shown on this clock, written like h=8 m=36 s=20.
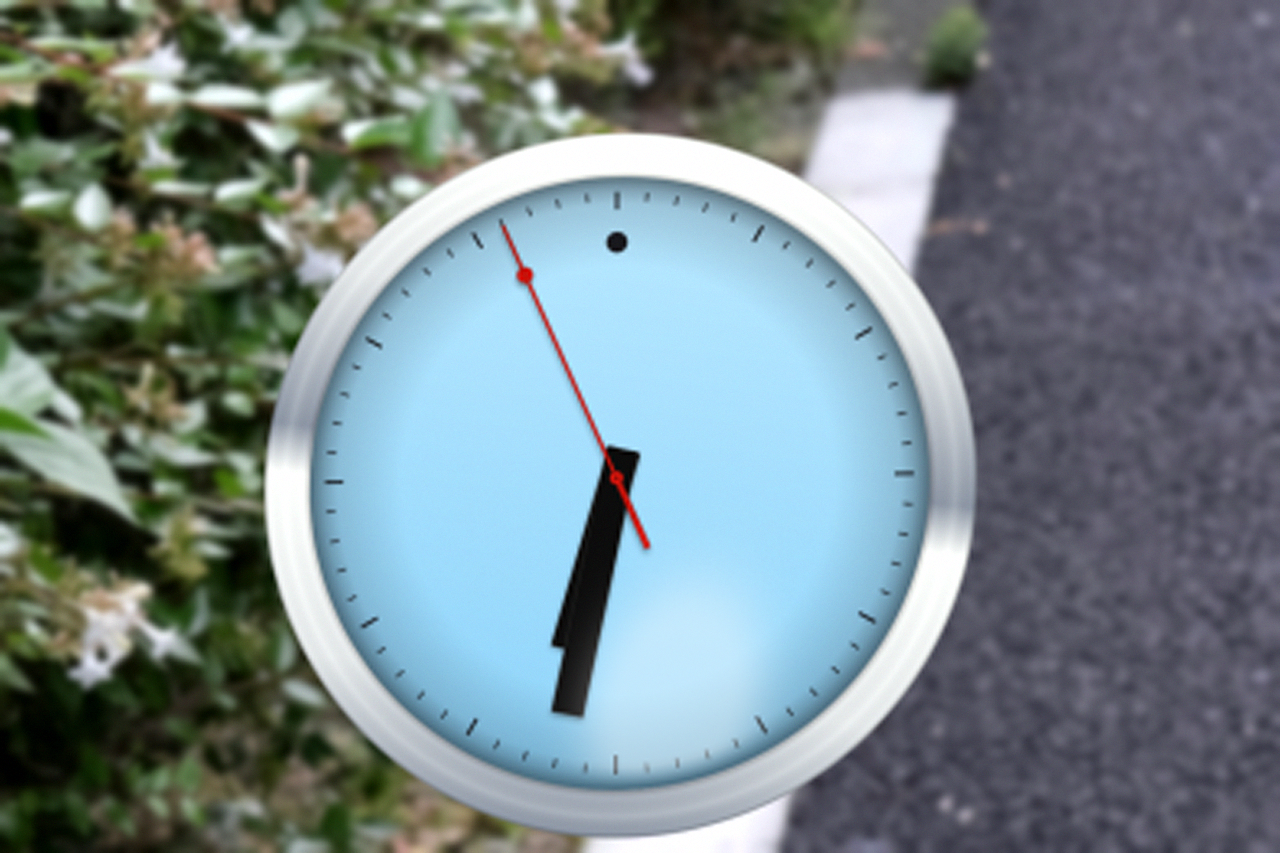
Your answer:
h=6 m=31 s=56
